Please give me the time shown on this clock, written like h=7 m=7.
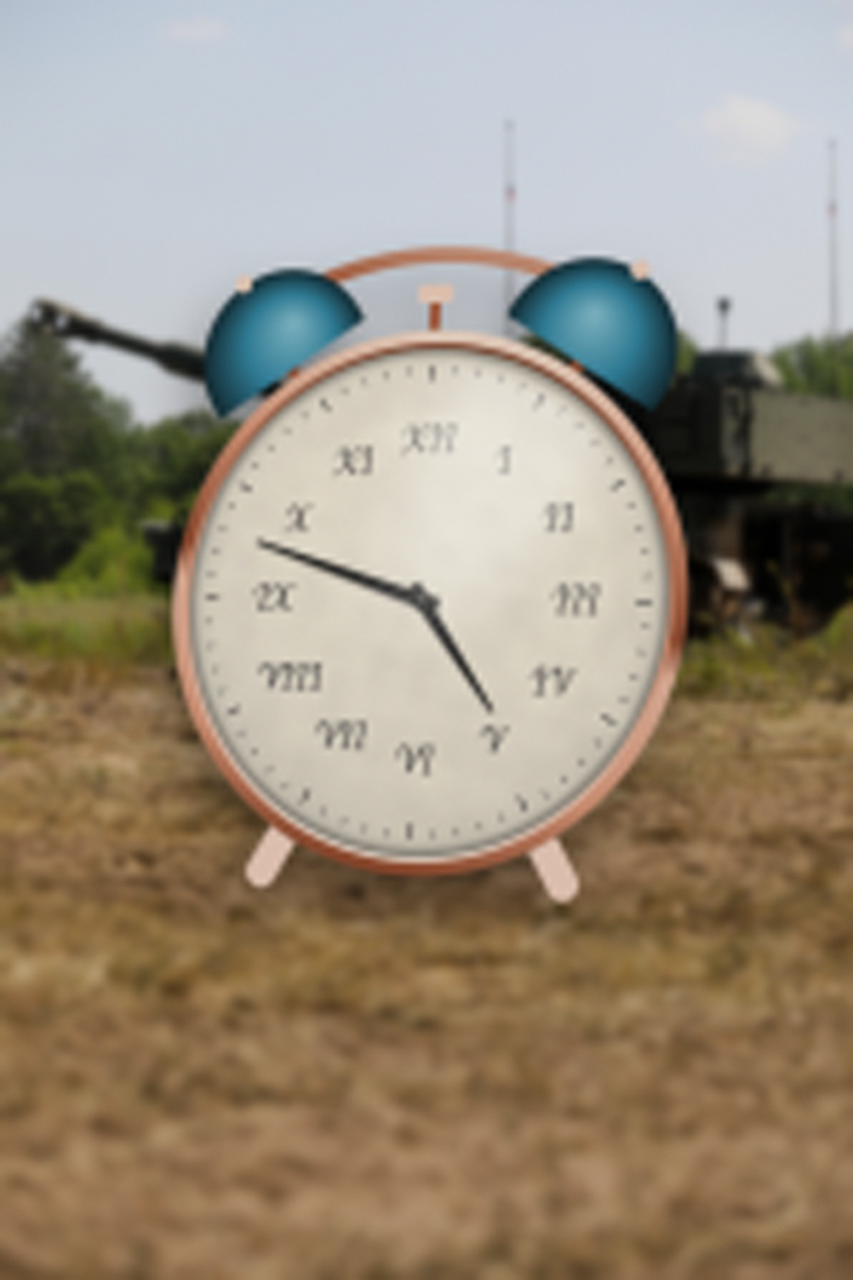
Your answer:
h=4 m=48
